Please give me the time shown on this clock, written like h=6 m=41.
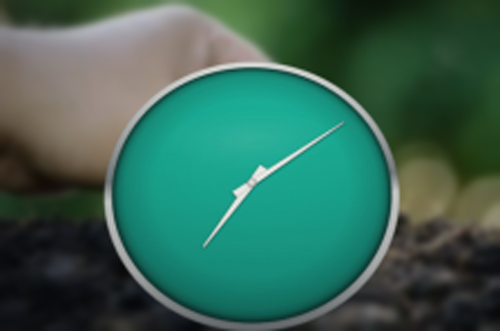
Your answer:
h=7 m=9
